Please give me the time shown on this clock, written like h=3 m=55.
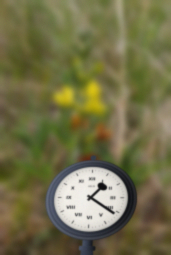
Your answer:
h=1 m=21
